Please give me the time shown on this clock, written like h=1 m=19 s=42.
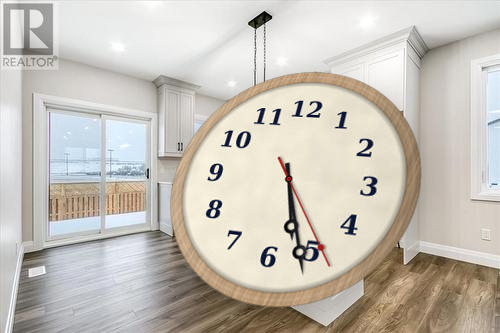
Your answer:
h=5 m=26 s=24
